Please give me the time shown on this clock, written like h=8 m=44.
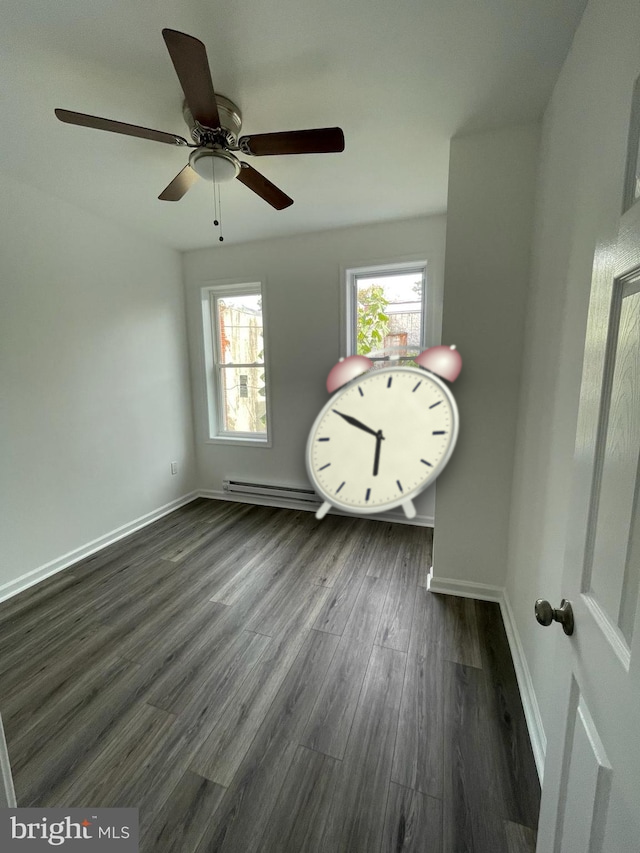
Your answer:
h=5 m=50
